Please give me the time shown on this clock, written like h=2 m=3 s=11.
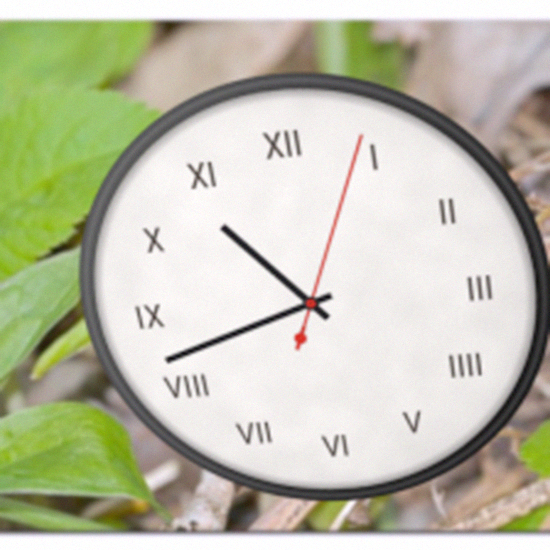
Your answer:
h=10 m=42 s=4
